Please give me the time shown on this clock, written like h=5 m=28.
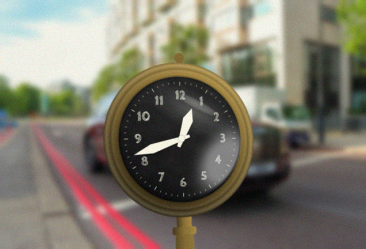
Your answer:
h=12 m=42
